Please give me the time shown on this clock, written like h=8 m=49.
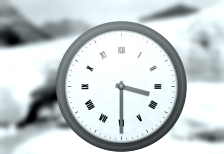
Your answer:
h=3 m=30
